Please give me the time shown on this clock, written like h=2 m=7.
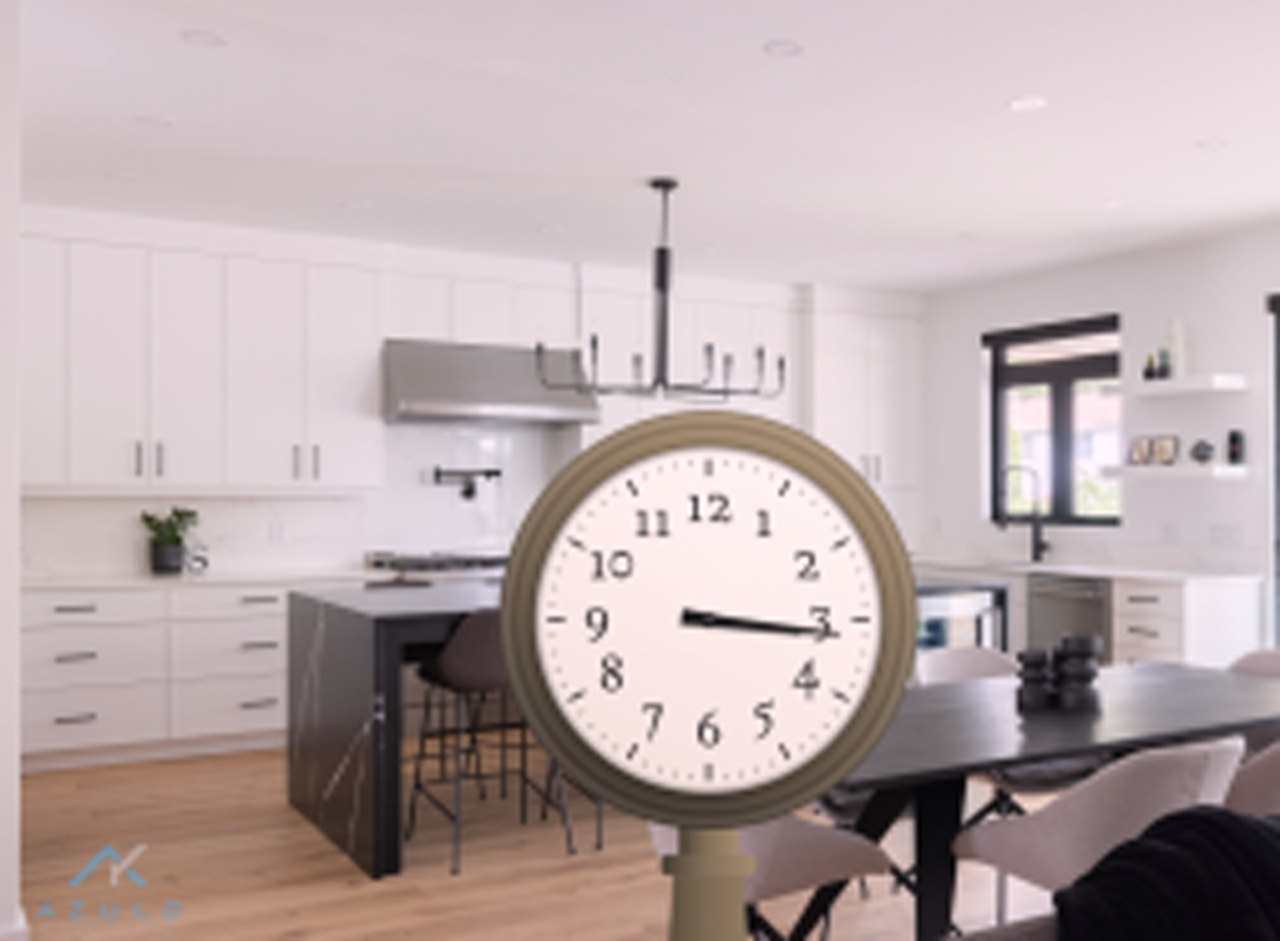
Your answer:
h=3 m=16
